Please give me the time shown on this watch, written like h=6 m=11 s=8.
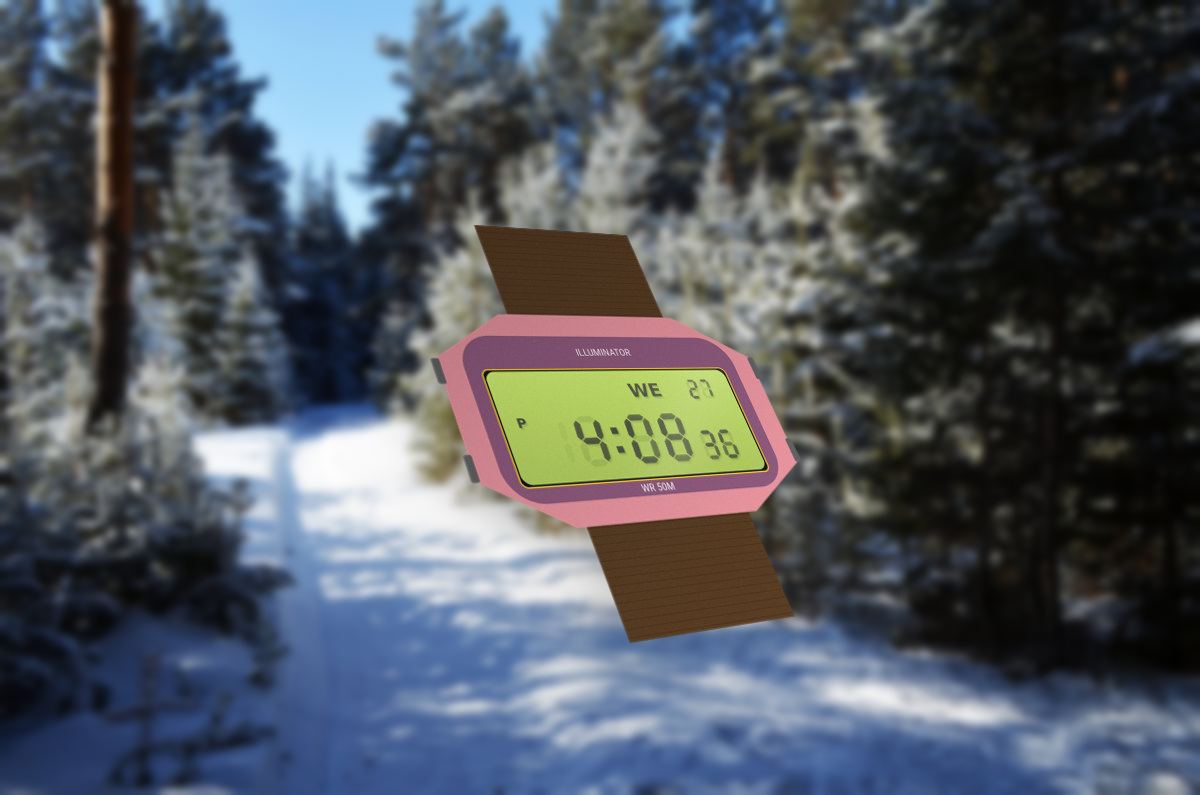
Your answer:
h=4 m=8 s=36
